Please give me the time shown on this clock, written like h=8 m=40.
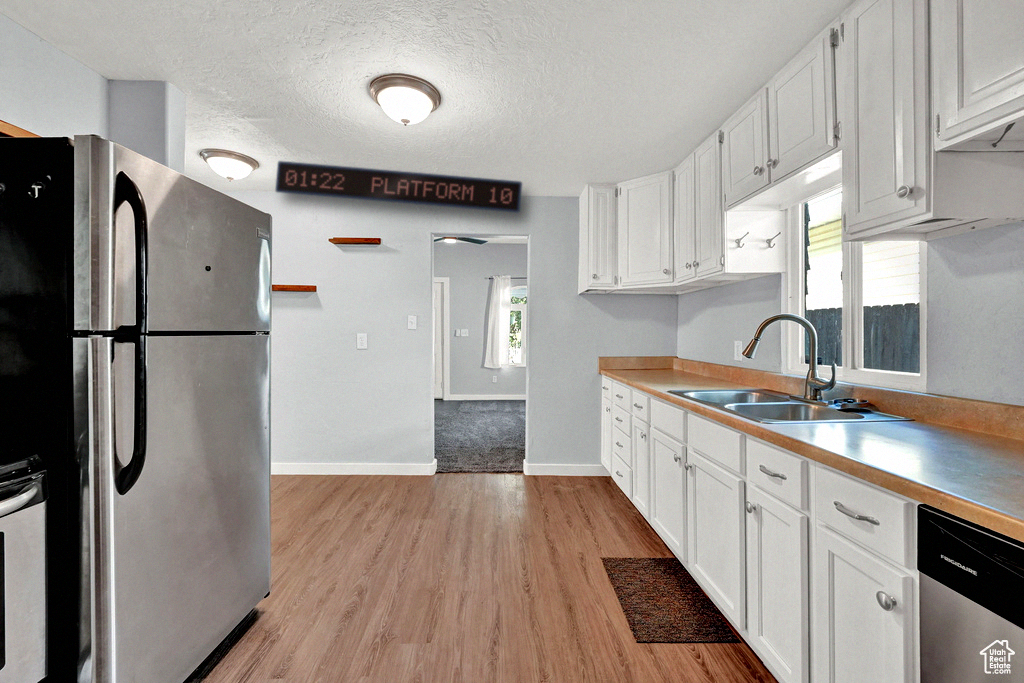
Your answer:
h=1 m=22
